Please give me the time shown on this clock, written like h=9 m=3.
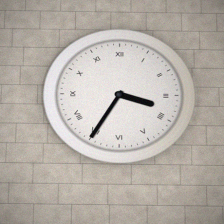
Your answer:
h=3 m=35
